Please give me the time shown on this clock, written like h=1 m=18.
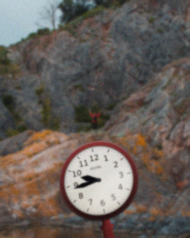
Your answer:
h=9 m=44
